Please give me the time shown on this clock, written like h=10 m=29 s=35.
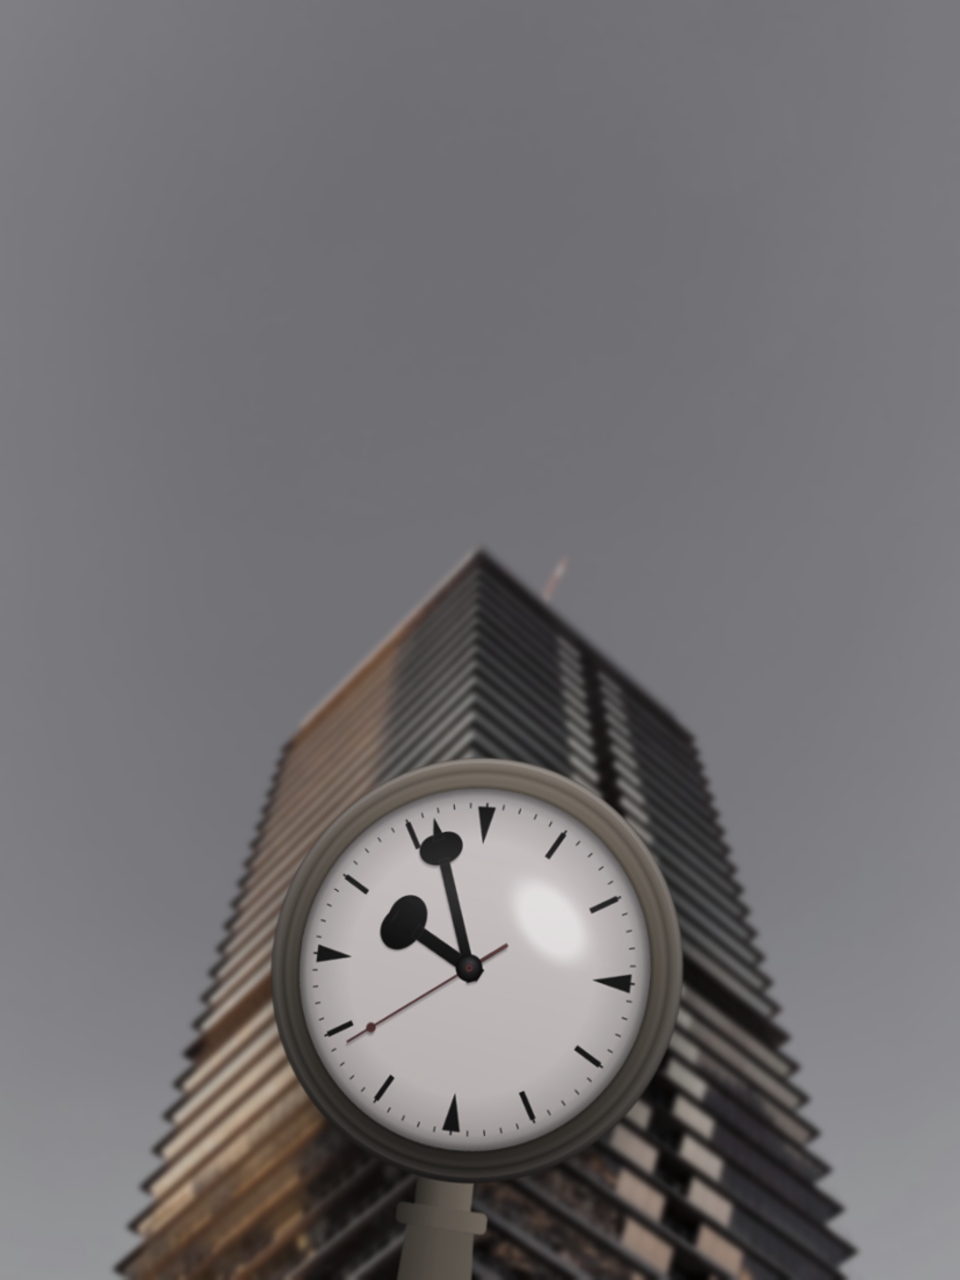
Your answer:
h=9 m=56 s=39
